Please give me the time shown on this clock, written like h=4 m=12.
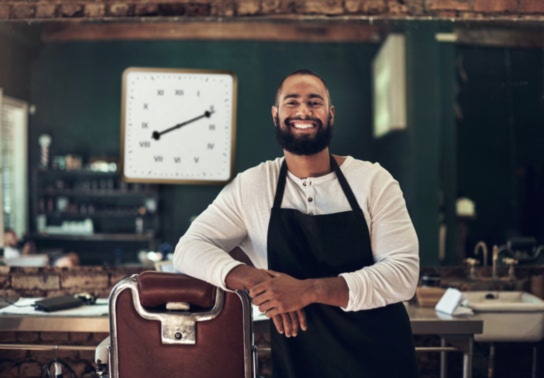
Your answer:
h=8 m=11
